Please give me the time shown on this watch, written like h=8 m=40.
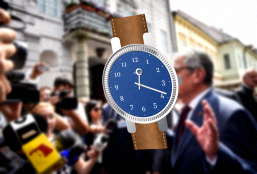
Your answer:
h=12 m=19
